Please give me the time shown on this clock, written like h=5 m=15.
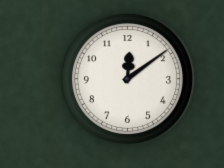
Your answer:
h=12 m=9
